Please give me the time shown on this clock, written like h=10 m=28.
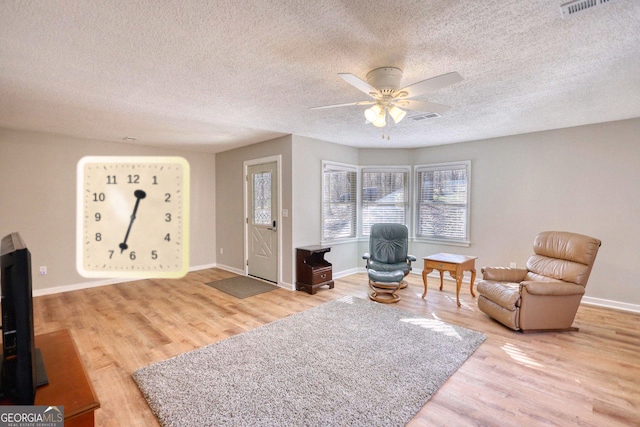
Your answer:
h=12 m=33
